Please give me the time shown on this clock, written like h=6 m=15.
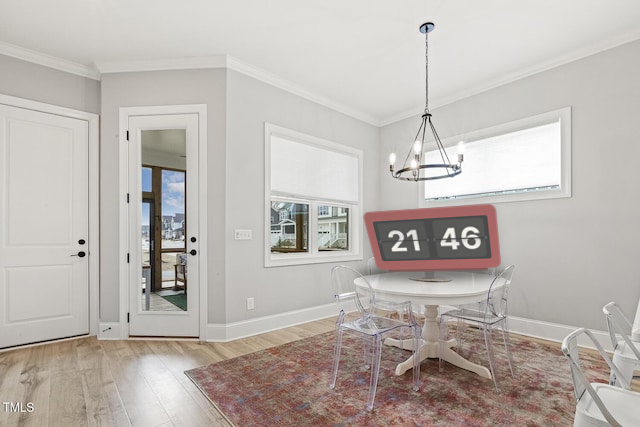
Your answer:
h=21 m=46
